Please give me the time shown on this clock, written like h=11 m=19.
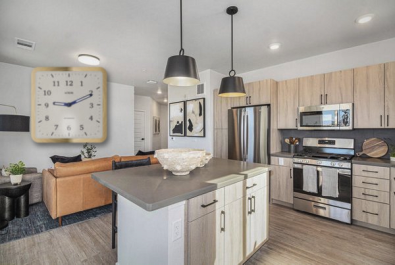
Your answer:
h=9 m=11
